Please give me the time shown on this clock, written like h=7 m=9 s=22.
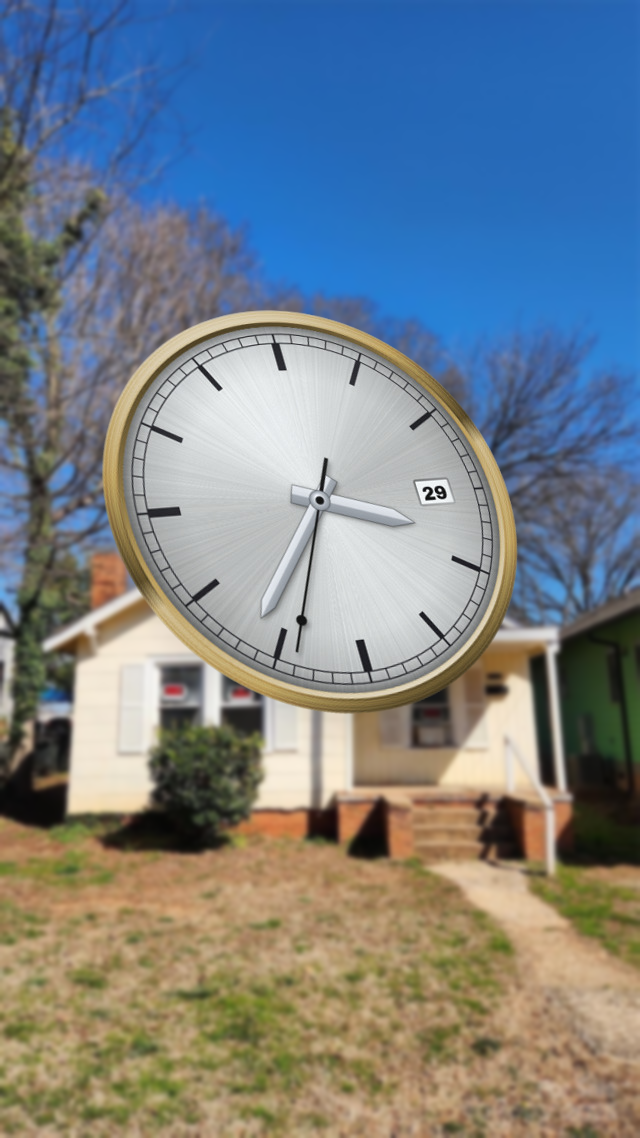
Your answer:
h=3 m=36 s=34
